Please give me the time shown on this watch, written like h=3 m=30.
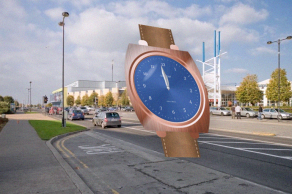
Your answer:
h=11 m=59
